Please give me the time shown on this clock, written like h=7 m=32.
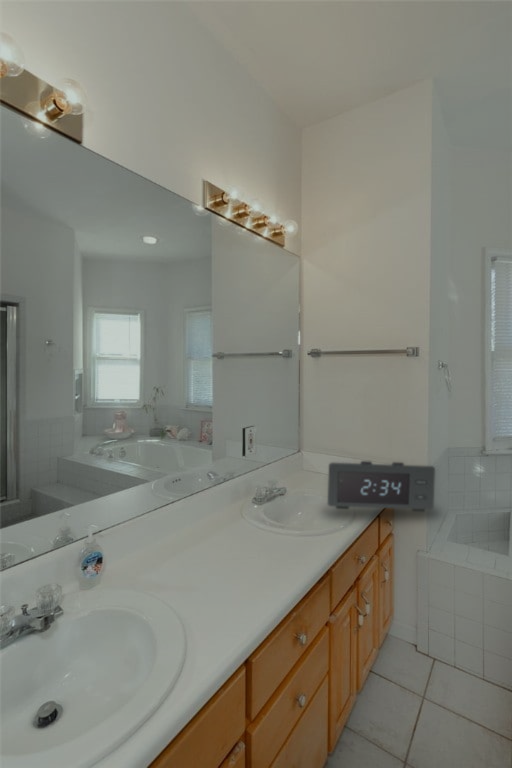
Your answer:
h=2 m=34
